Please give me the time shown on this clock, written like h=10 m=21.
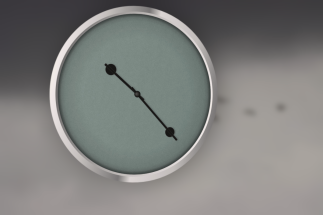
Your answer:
h=10 m=23
